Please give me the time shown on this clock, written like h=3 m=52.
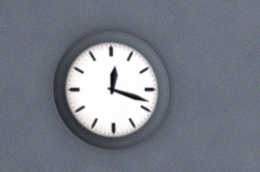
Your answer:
h=12 m=18
